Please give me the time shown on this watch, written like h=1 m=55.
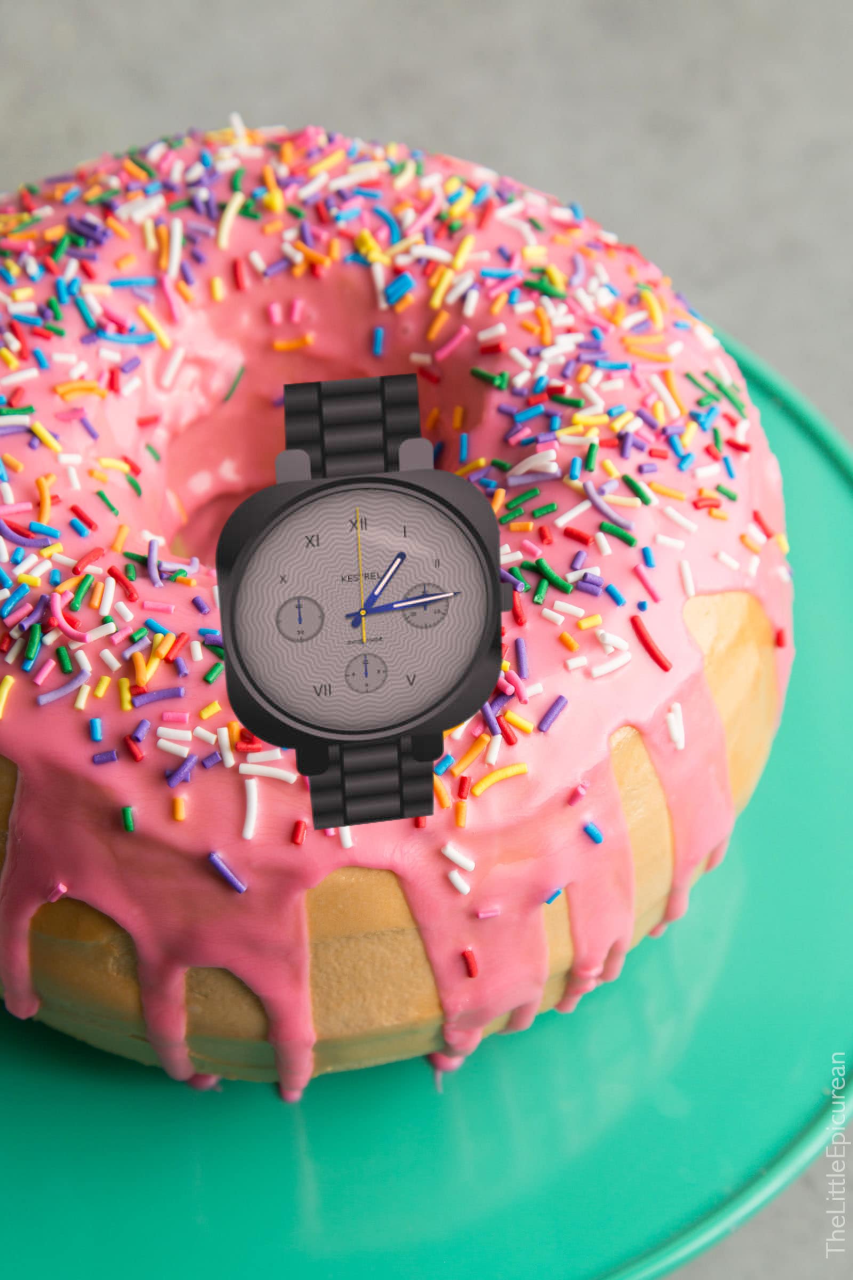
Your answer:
h=1 m=14
